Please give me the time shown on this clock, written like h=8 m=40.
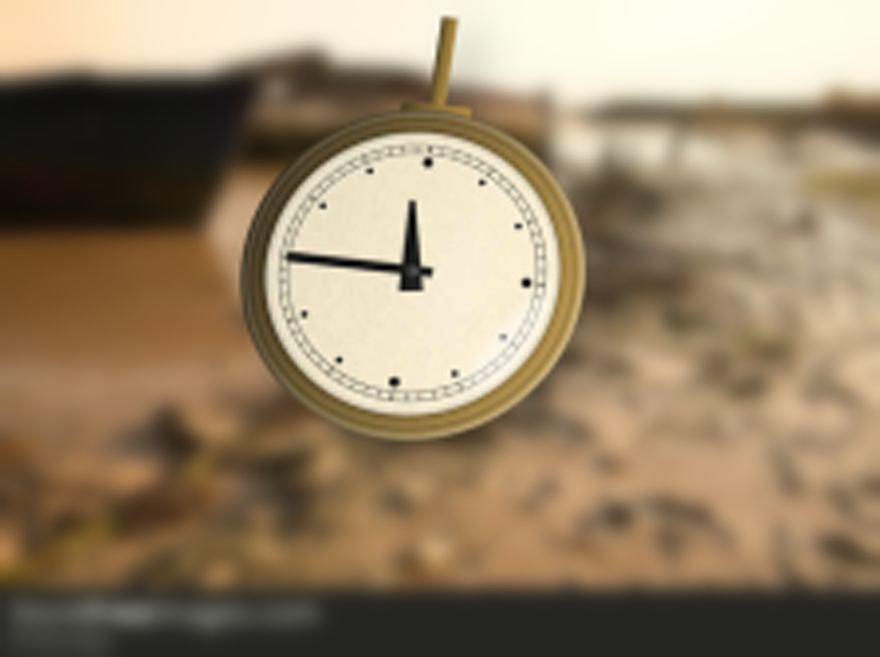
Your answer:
h=11 m=45
